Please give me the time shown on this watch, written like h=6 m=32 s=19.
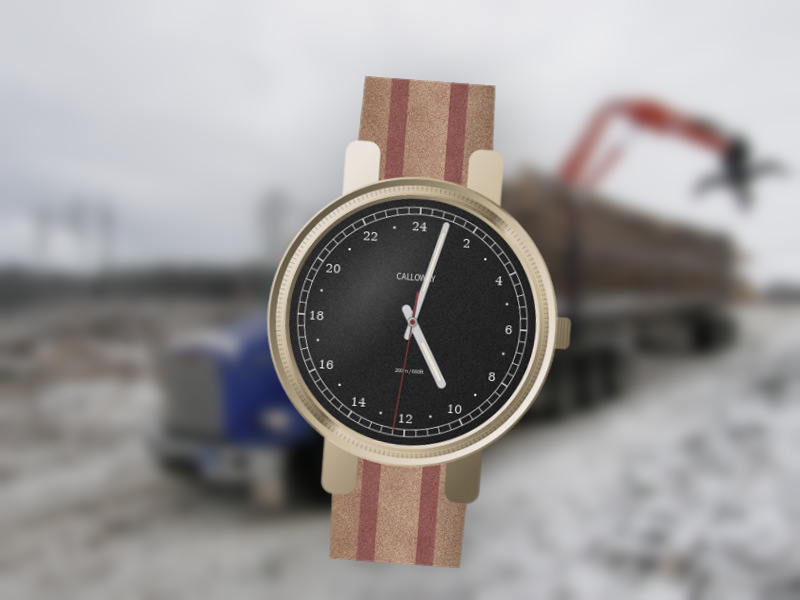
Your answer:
h=10 m=2 s=31
